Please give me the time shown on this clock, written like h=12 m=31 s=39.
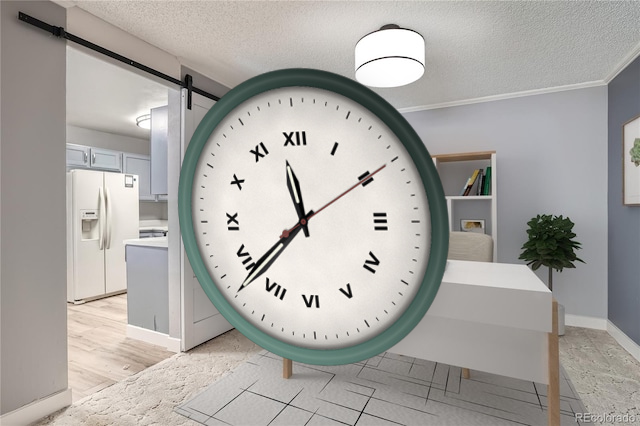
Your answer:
h=11 m=38 s=10
